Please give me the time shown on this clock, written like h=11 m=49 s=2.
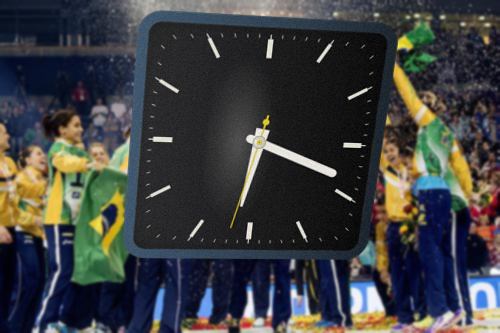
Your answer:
h=6 m=18 s=32
